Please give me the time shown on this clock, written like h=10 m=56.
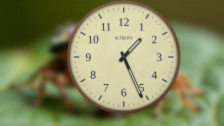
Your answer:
h=1 m=26
